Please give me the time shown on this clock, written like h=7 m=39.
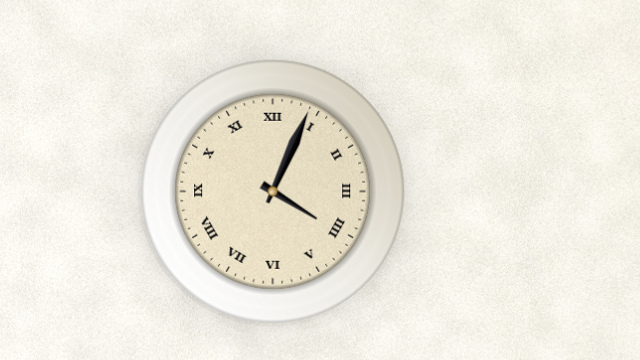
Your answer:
h=4 m=4
